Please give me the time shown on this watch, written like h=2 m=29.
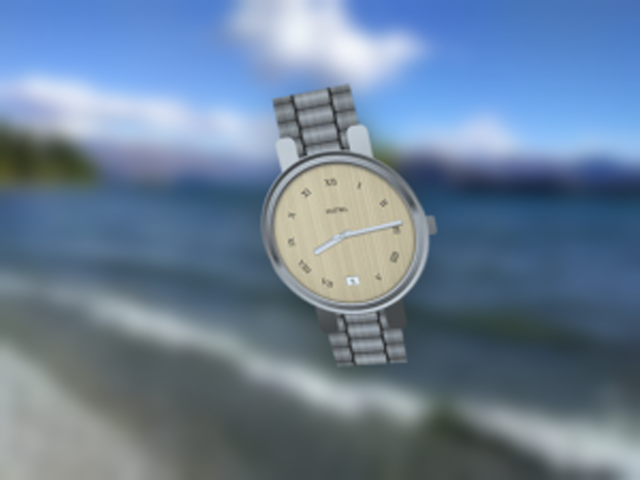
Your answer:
h=8 m=14
